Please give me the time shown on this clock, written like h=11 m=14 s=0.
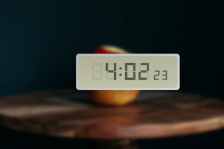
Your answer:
h=4 m=2 s=23
